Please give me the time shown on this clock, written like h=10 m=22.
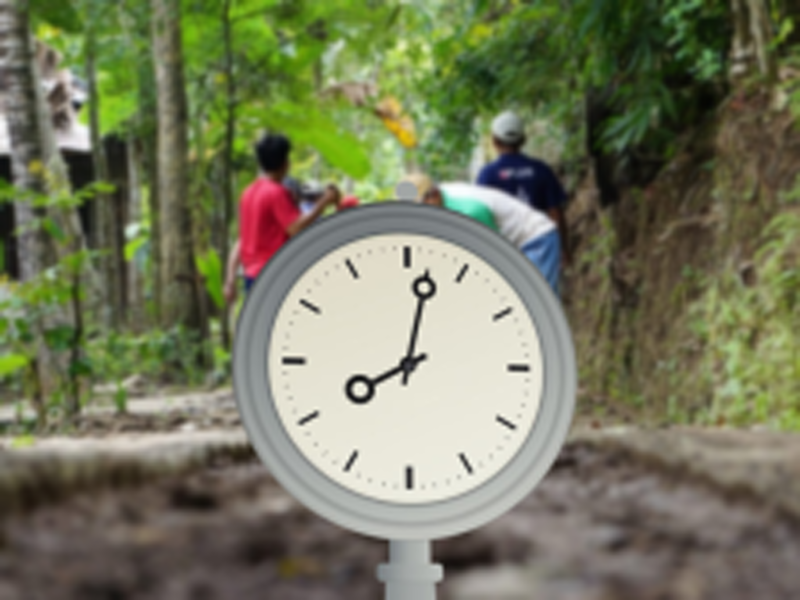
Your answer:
h=8 m=2
